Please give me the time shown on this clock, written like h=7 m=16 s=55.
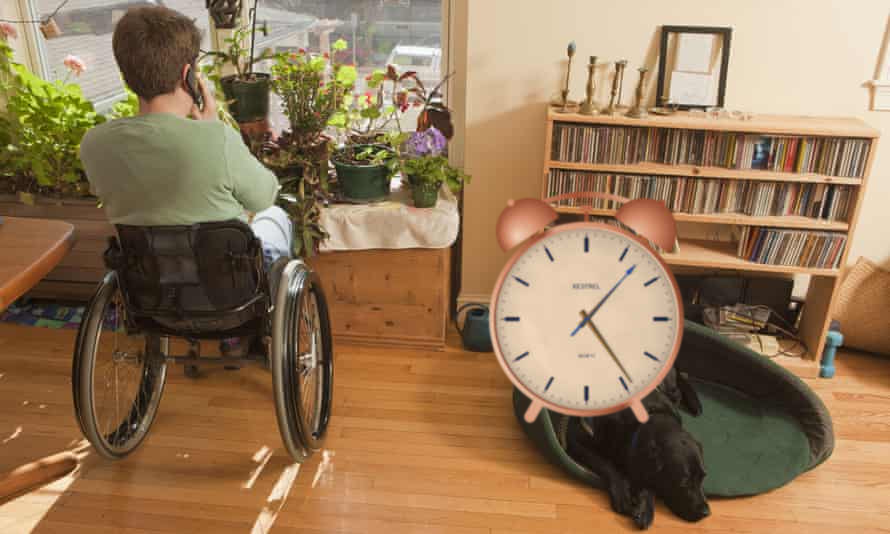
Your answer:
h=1 m=24 s=7
